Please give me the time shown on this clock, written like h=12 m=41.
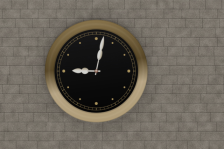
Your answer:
h=9 m=2
